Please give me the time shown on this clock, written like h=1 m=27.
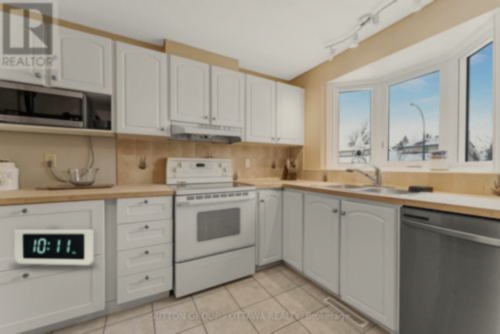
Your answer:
h=10 m=11
